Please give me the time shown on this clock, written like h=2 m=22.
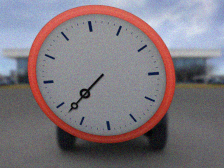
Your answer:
h=7 m=38
